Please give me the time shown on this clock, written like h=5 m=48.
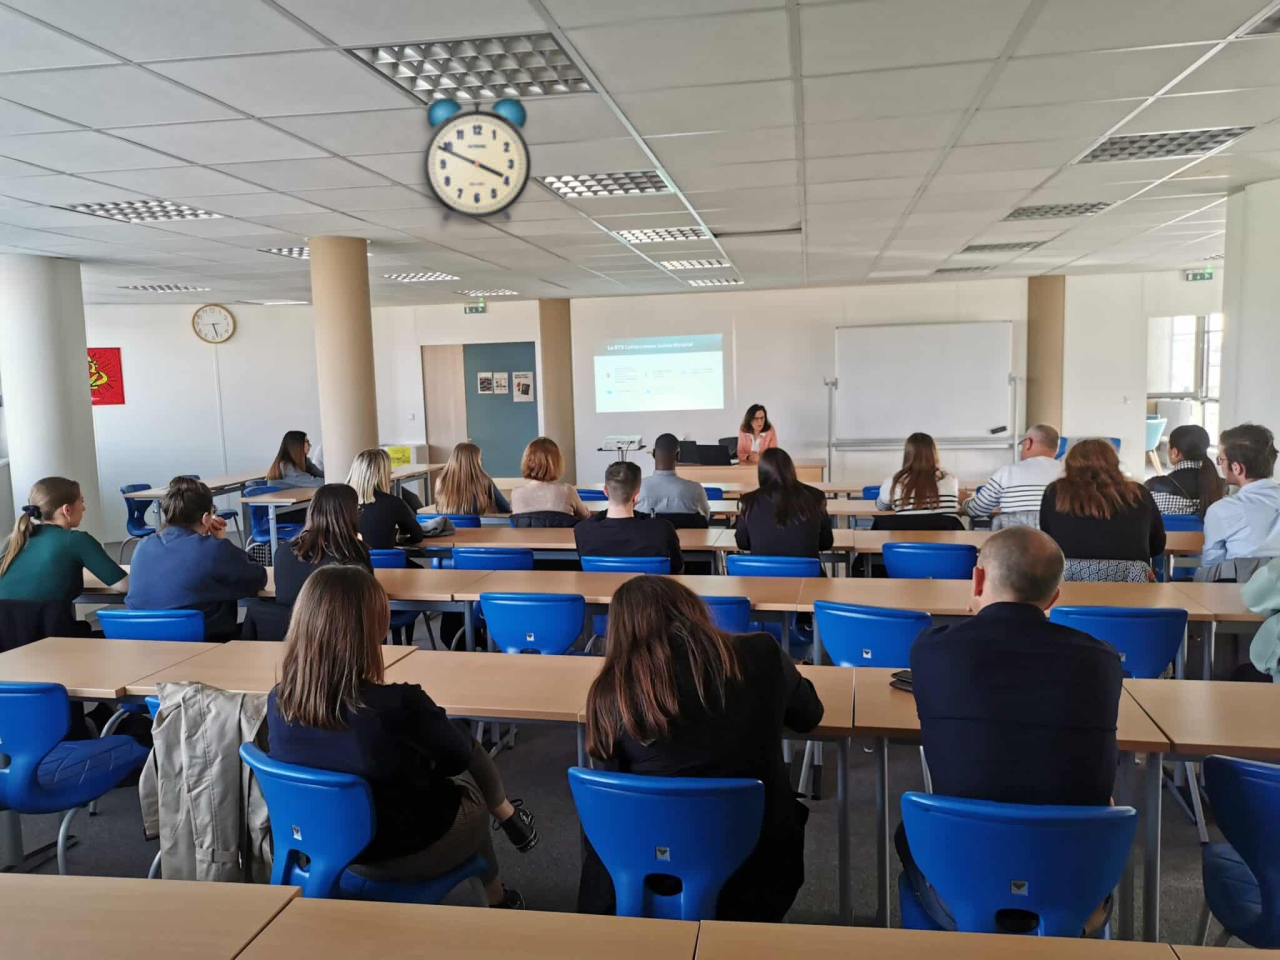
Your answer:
h=3 m=49
